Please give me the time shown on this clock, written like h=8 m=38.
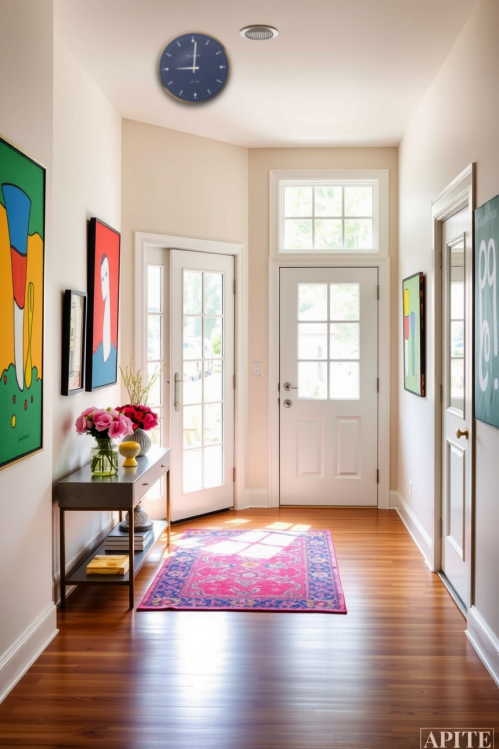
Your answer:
h=9 m=1
